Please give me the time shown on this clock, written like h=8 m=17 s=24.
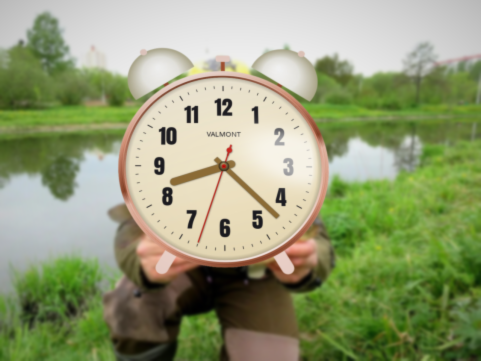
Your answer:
h=8 m=22 s=33
